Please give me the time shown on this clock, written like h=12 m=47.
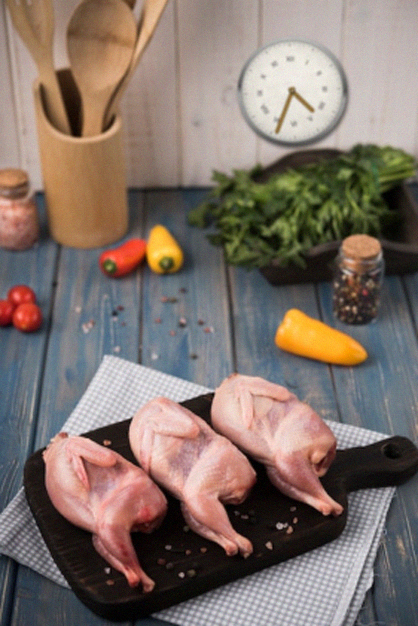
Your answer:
h=4 m=34
